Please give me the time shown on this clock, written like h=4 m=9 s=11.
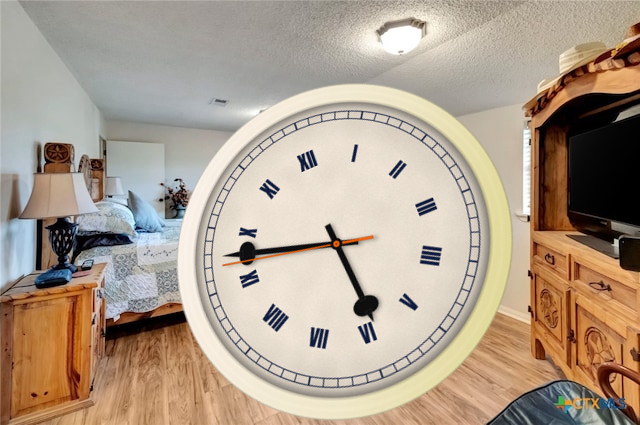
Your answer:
h=5 m=47 s=47
